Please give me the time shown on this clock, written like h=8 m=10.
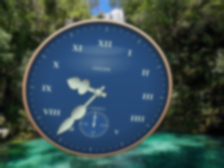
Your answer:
h=9 m=36
